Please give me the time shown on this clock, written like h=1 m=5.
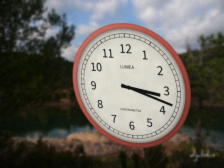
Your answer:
h=3 m=18
